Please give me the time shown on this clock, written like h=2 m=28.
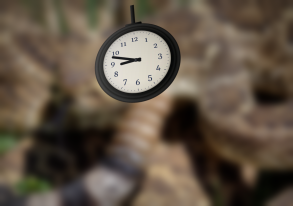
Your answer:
h=8 m=48
